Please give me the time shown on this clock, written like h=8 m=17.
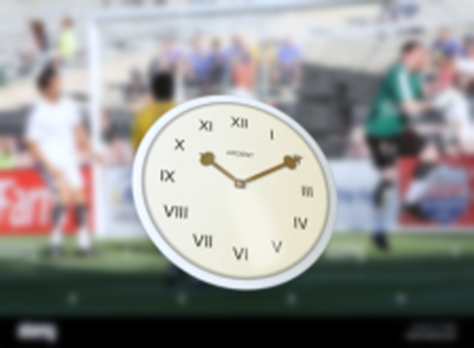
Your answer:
h=10 m=10
